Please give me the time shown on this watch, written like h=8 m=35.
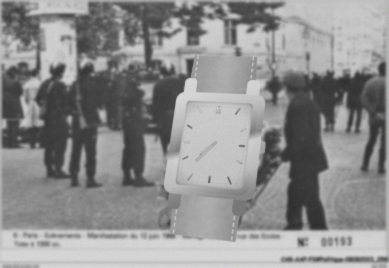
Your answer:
h=7 m=37
